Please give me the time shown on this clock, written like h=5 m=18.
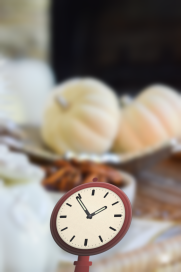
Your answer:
h=1 m=54
